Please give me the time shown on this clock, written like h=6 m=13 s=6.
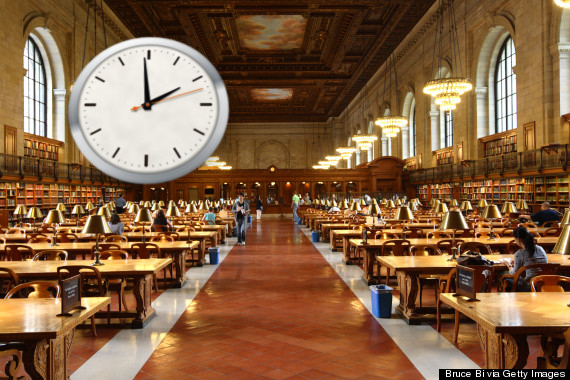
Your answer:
h=1 m=59 s=12
